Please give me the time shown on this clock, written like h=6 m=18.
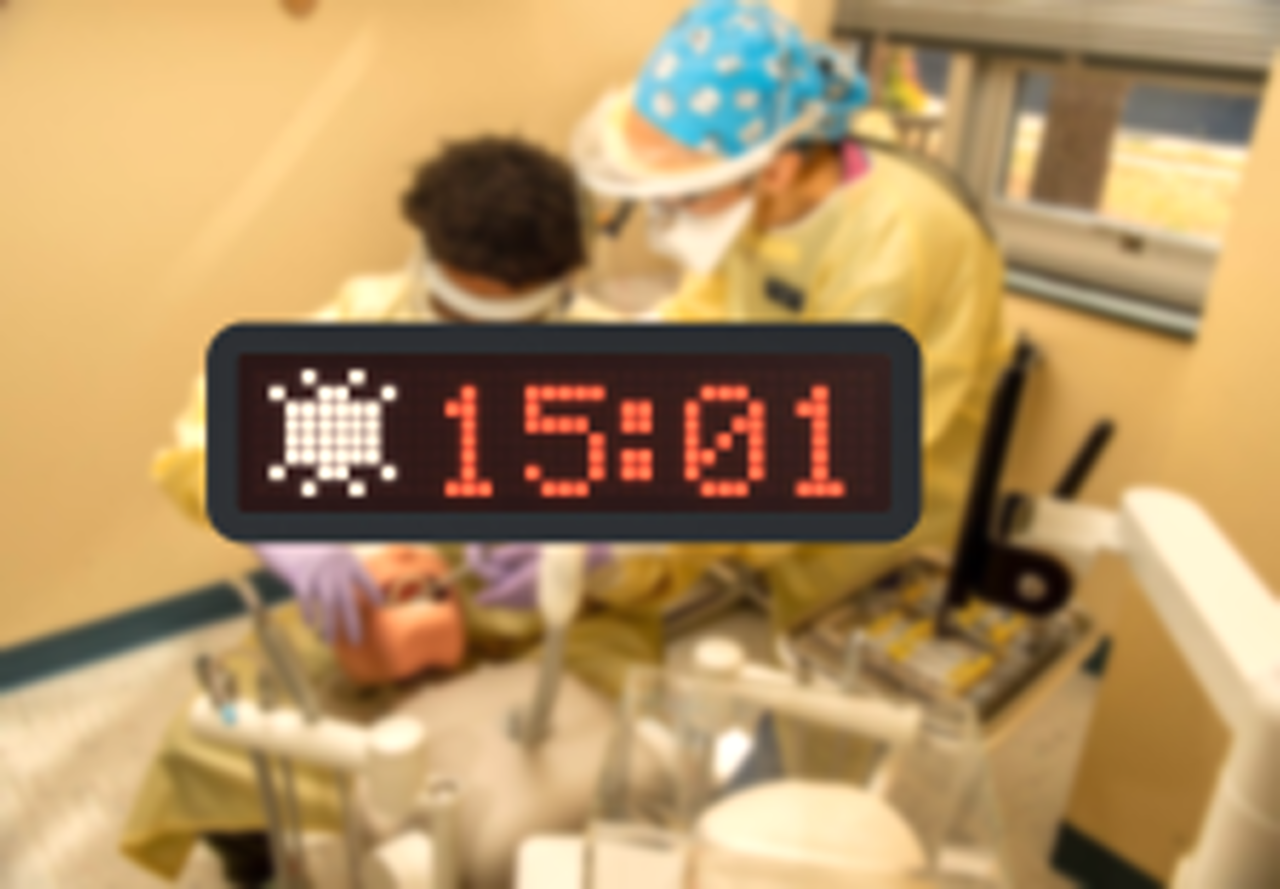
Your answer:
h=15 m=1
